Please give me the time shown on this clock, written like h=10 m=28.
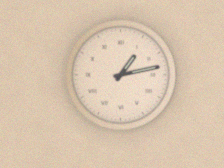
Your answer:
h=1 m=13
